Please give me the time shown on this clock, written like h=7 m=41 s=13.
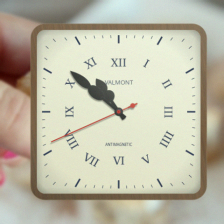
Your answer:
h=10 m=51 s=41
